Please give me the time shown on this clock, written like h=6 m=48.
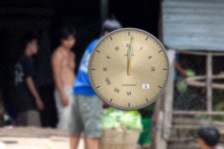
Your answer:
h=12 m=1
